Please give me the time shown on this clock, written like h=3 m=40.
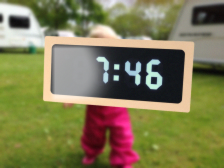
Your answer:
h=7 m=46
